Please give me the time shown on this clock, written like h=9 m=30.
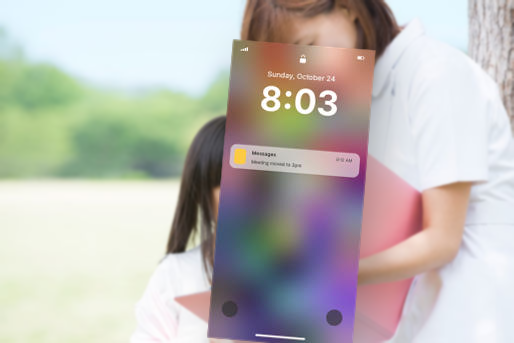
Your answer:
h=8 m=3
